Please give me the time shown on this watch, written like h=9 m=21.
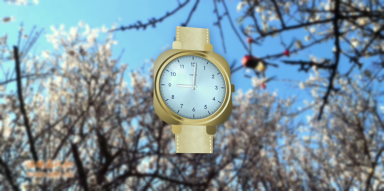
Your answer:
h=9 m=1
